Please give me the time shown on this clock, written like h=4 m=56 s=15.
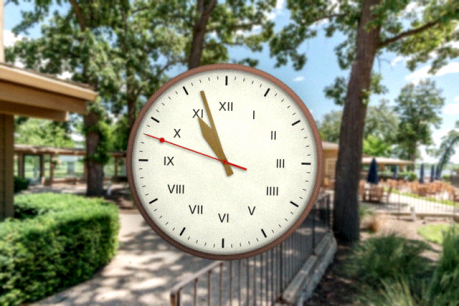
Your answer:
h=10 m=56 s=48
